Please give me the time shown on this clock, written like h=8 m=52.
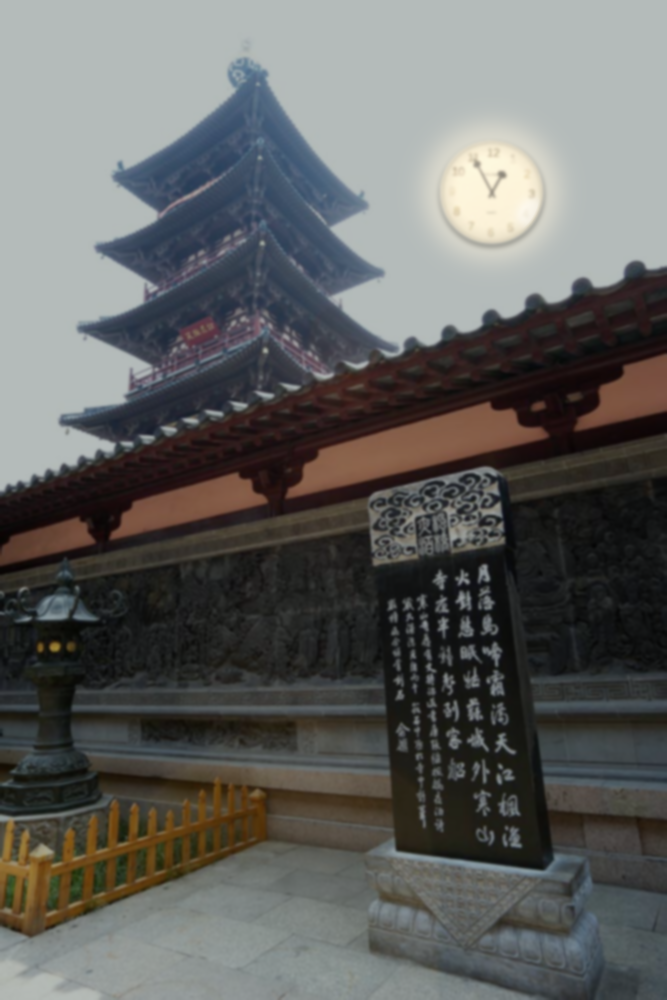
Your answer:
h=12 m=55
